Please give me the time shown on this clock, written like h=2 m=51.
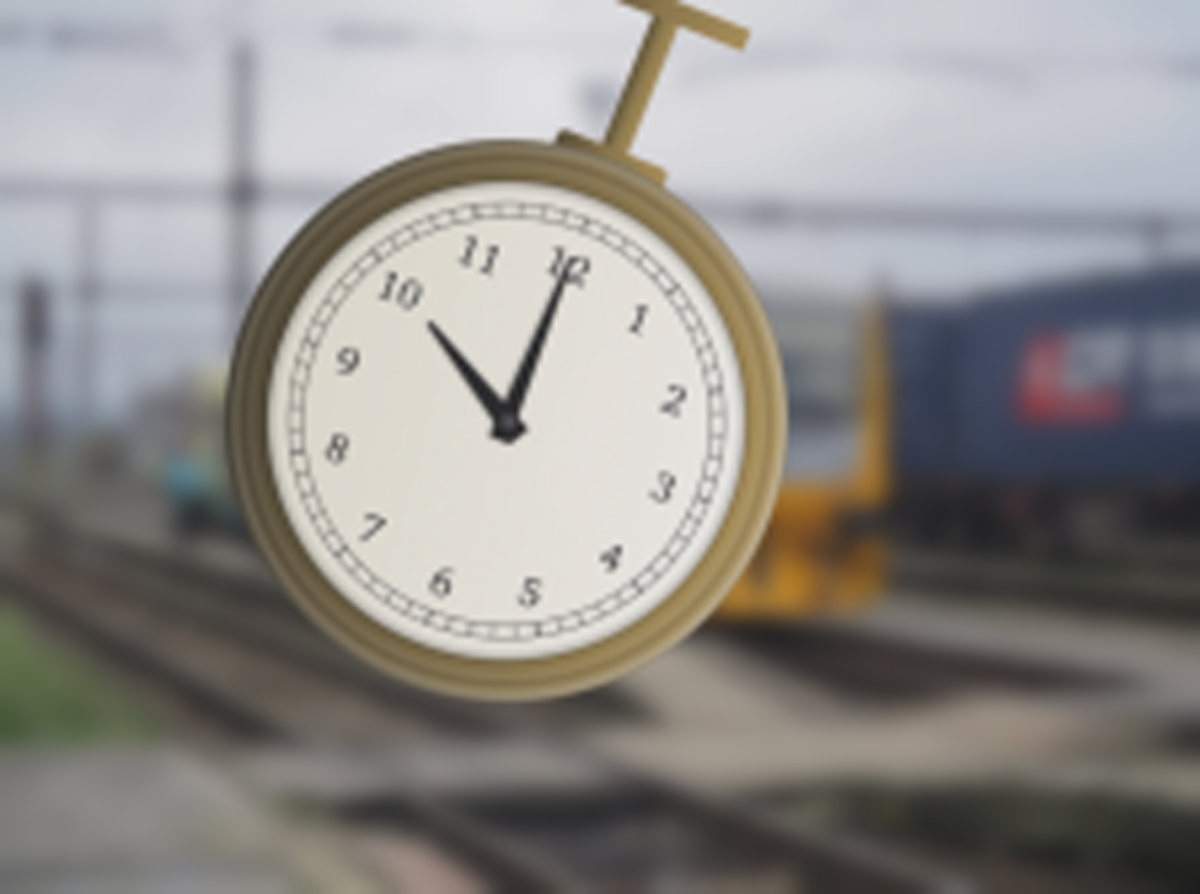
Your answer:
h=10 m=0
